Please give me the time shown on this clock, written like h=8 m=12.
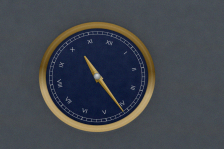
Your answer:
h=10 m=21
